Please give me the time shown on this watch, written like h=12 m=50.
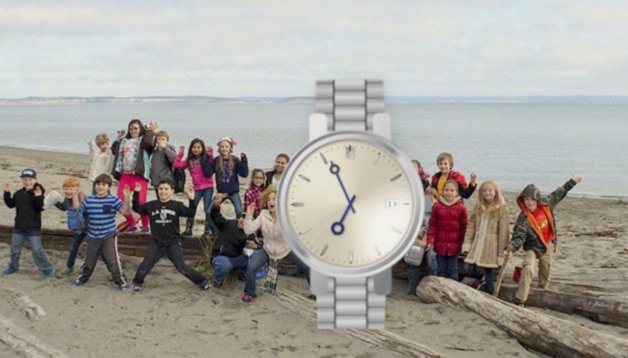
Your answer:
h=6 m=56
